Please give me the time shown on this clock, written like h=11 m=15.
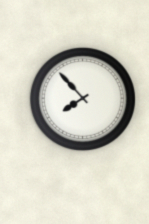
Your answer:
h=7 m=53
